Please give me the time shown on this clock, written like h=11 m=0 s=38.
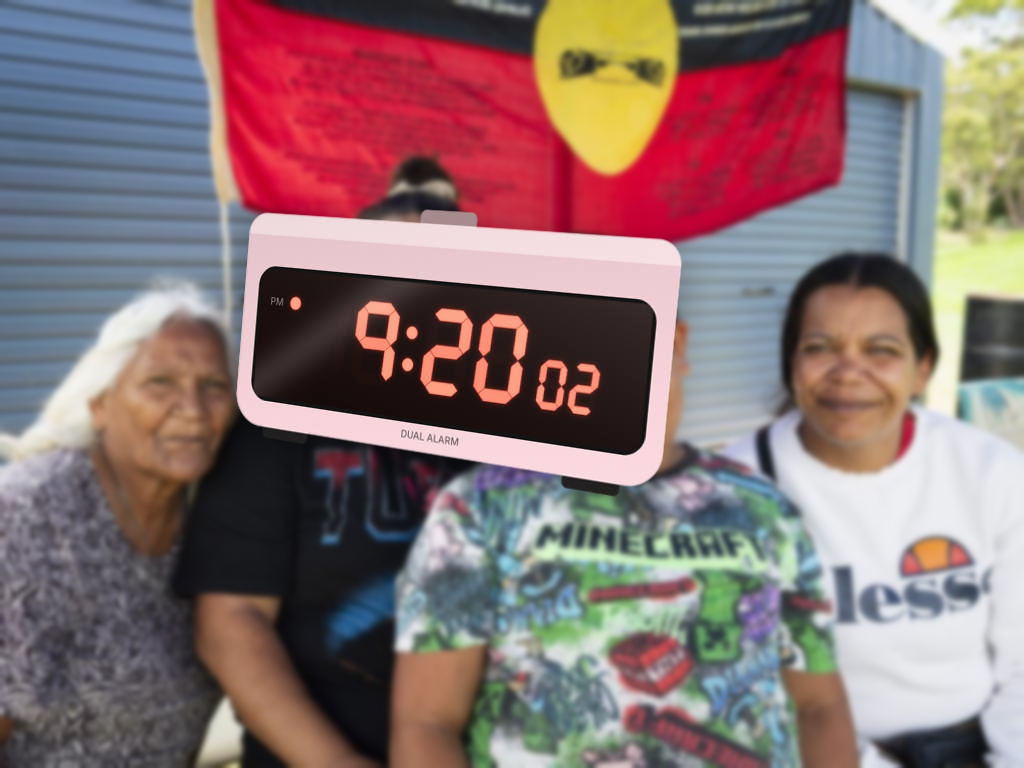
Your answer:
h=9 m=20 s=2
